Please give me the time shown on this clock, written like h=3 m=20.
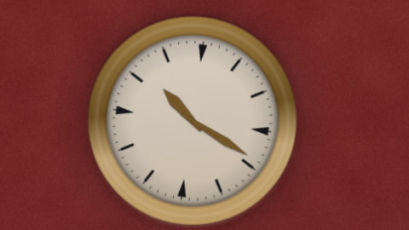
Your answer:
h=10 m=19
